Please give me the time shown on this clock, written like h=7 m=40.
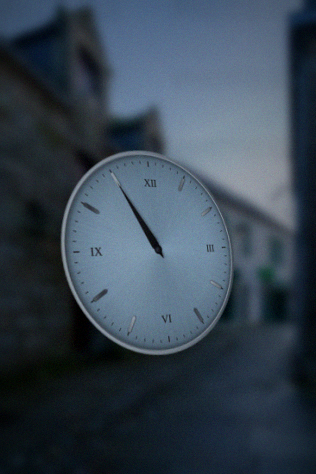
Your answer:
h=10 m=55
